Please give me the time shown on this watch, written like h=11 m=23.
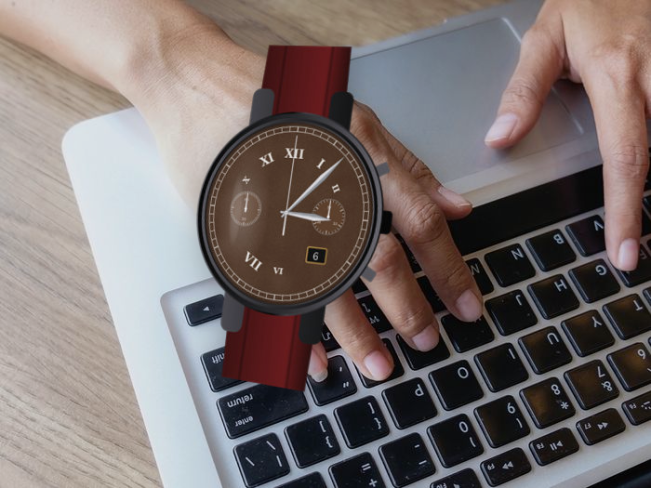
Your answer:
h=3 m=7
